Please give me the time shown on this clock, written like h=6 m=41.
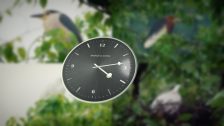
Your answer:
h=4 m=13
